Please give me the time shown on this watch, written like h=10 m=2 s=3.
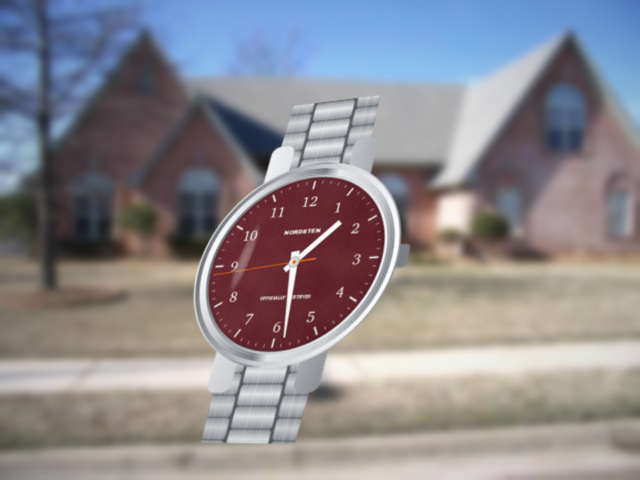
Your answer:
h=1 m=28 s=44
